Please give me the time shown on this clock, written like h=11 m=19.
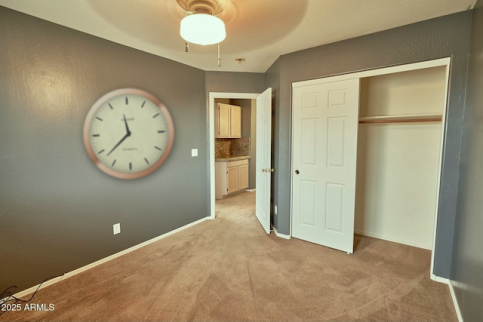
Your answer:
h=11 m=38
